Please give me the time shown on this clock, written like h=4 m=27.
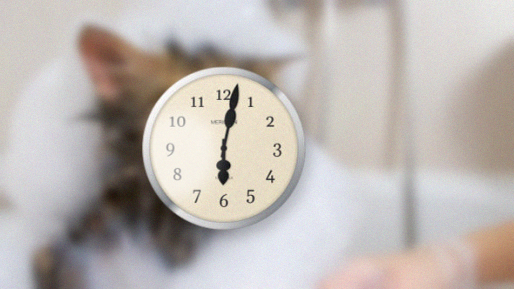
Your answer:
h=6 m=2
